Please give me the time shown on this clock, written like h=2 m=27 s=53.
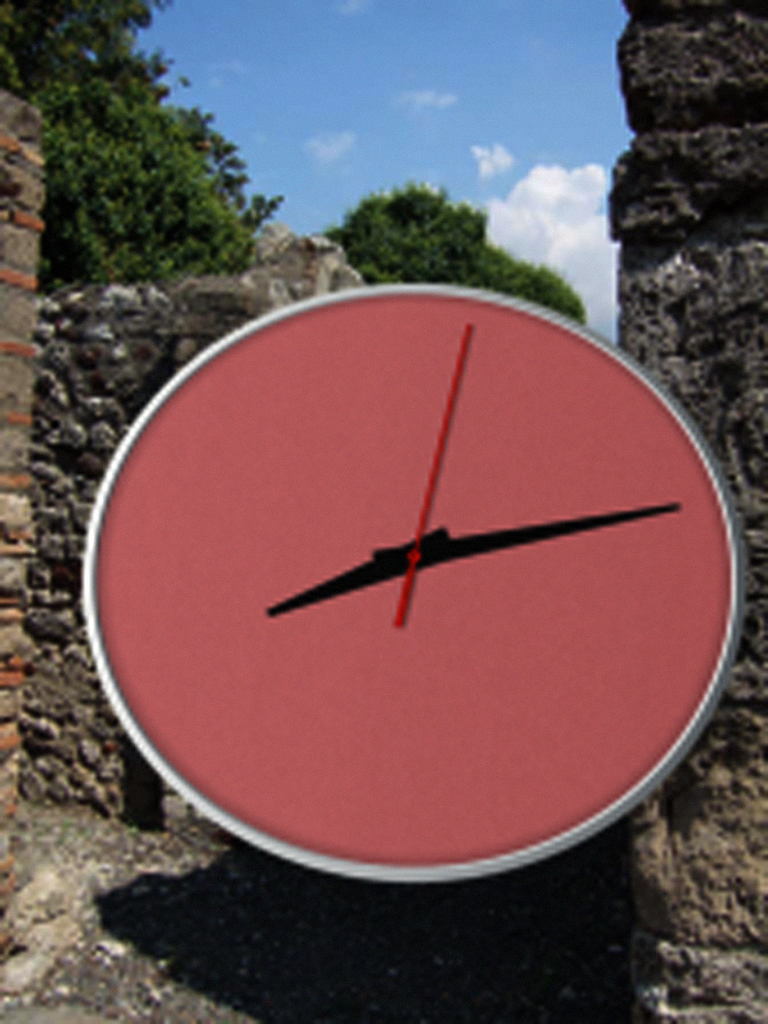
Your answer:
h=8 m=13 s=2
